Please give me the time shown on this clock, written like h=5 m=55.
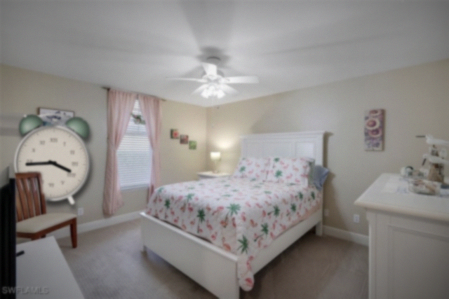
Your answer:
h=3 m=44
